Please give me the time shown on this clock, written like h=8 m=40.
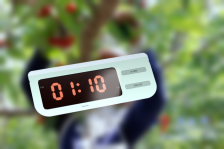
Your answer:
h=1 m=10
